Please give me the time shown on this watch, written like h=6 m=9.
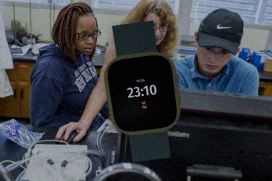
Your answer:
h=23 m=10
